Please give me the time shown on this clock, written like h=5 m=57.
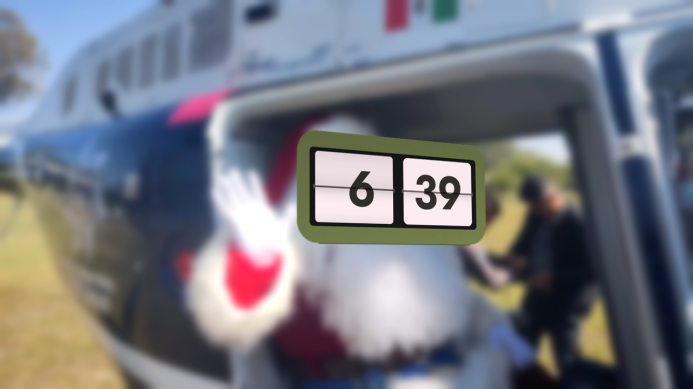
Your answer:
h=6 m=39
